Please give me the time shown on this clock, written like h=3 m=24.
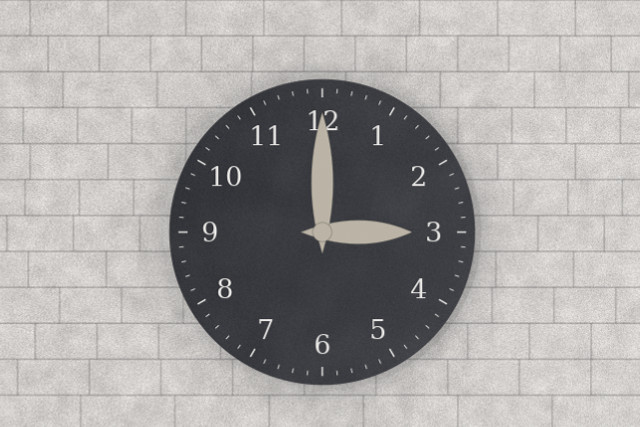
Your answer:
h=3 m=0
